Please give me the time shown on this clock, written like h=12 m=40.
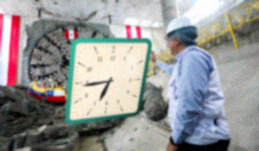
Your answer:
h=6 m=44
